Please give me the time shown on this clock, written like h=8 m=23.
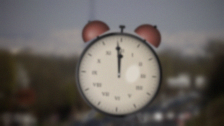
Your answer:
h=11 m=59
